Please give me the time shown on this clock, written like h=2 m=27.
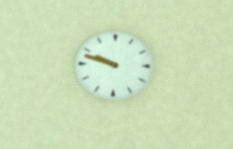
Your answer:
h=9 m=48
